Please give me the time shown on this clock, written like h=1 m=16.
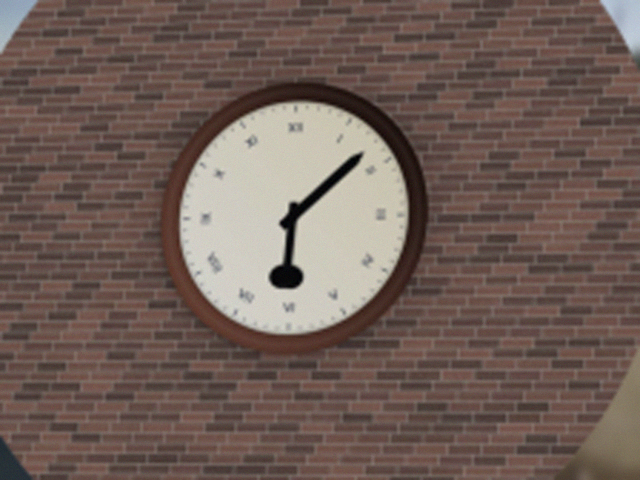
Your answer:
h=6 m=8
